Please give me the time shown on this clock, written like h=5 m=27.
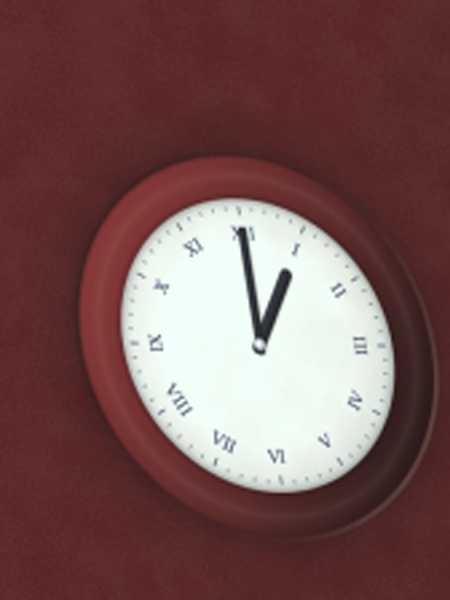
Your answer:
h=1 m=0
